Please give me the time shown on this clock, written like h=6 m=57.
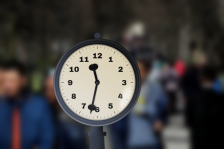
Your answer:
h=11 m=32
